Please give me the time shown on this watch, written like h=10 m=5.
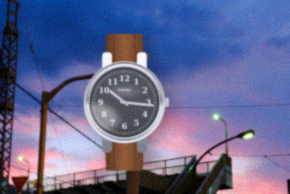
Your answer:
h=10 m=16
